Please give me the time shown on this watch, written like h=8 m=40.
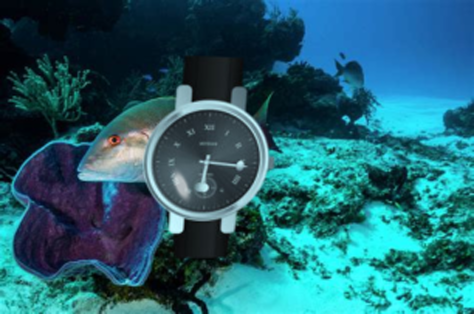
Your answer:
h=6 m=16
